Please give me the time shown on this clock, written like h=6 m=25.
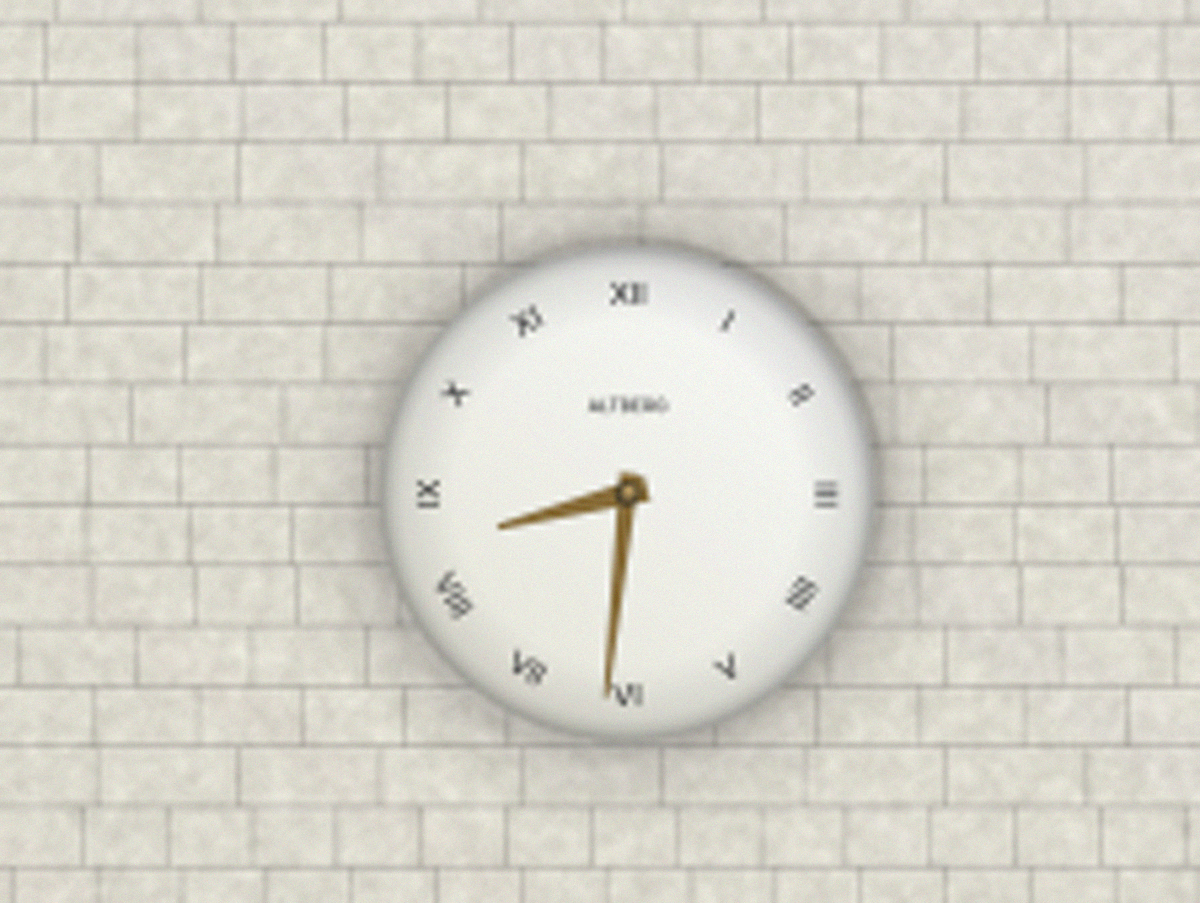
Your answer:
h=8 m=31
